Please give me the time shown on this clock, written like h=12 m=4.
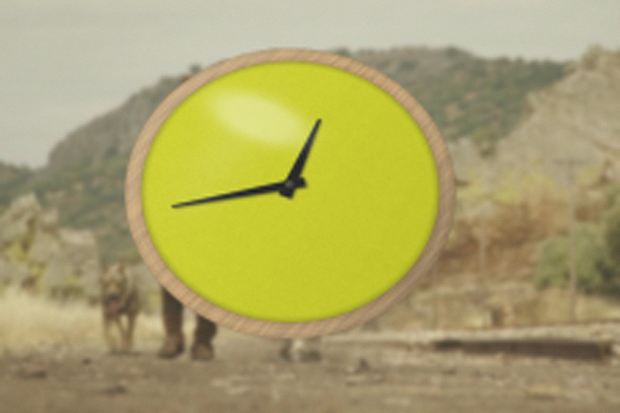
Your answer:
h=12 m=43
